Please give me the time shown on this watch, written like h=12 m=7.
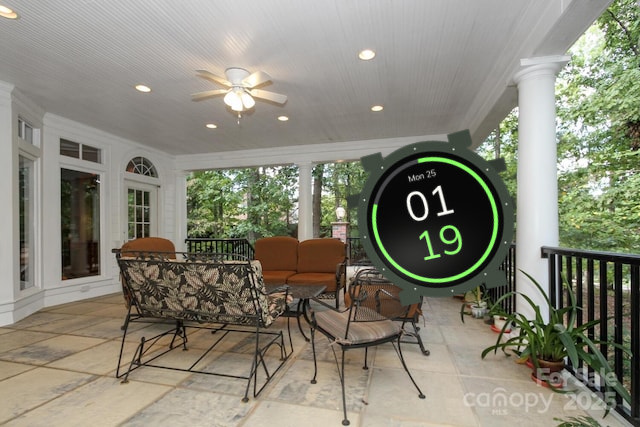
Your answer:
h=1 m=19
